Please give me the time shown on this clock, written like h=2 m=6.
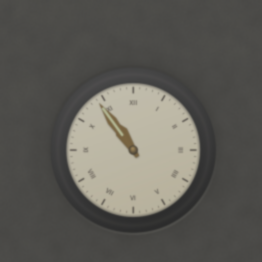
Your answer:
h=10 m=54
